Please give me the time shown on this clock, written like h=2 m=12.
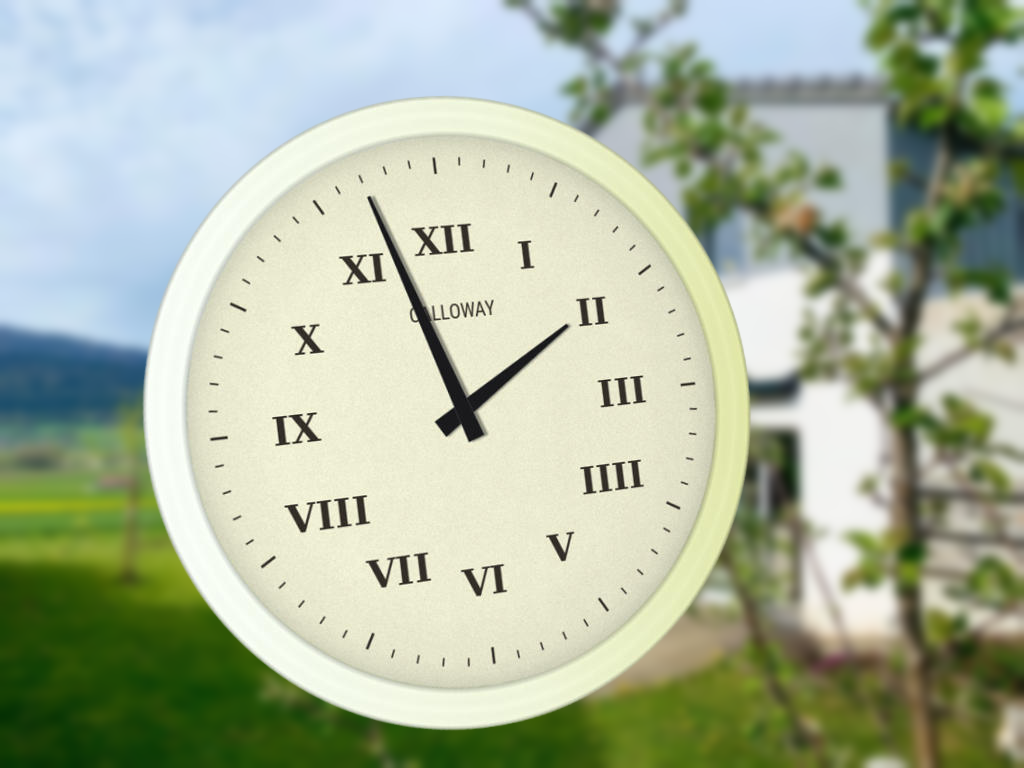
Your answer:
h=1 m=57
